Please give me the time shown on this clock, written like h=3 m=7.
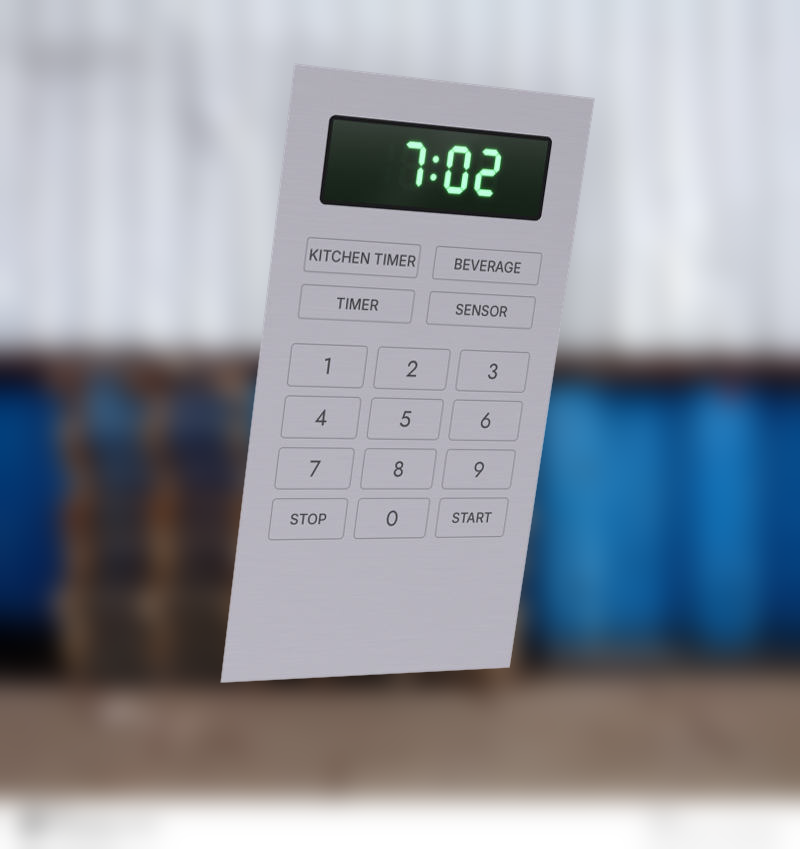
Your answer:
h=7 m=2
